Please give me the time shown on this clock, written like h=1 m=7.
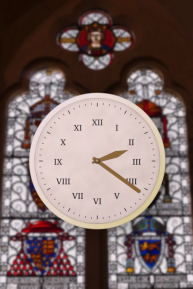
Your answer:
h=2 m=21
